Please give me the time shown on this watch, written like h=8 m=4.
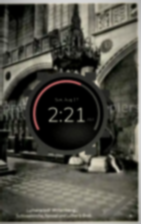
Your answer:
h=2 m=21
